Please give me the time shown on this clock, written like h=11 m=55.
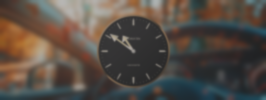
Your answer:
h=10 m=51
